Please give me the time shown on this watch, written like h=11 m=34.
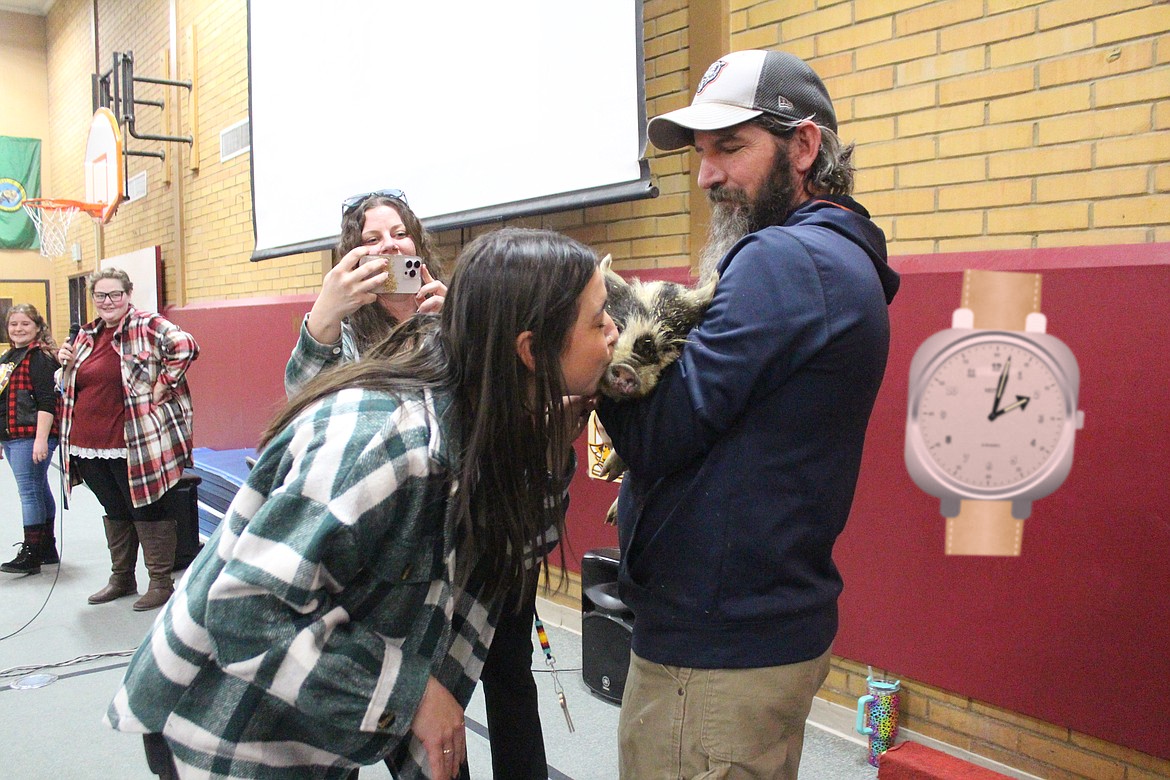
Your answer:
h=2 m=2
